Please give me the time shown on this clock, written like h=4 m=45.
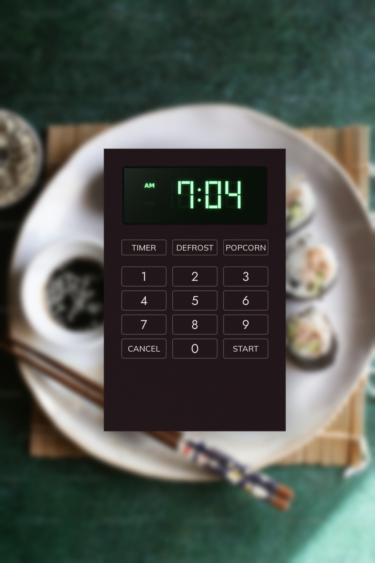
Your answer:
h=7 m=4
